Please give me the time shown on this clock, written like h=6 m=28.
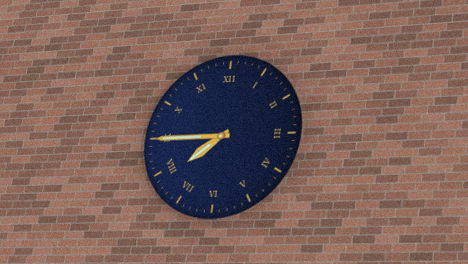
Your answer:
h=7 m=45
